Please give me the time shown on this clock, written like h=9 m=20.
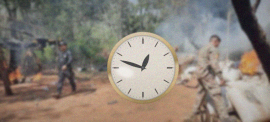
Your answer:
h=12 m=48
